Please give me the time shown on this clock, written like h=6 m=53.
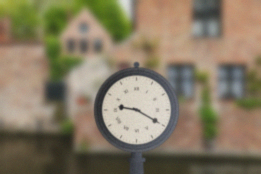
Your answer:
h=9 m=20
